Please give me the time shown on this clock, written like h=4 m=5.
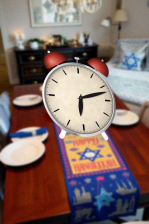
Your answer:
h=6 m=12
